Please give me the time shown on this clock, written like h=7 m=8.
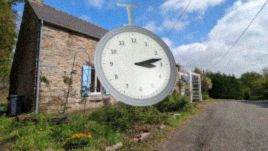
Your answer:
h=3 m=13
